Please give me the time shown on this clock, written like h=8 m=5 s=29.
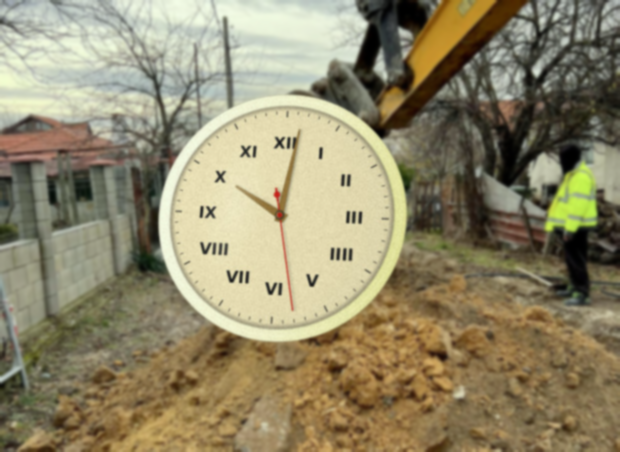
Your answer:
h=10 m=1 s=28
